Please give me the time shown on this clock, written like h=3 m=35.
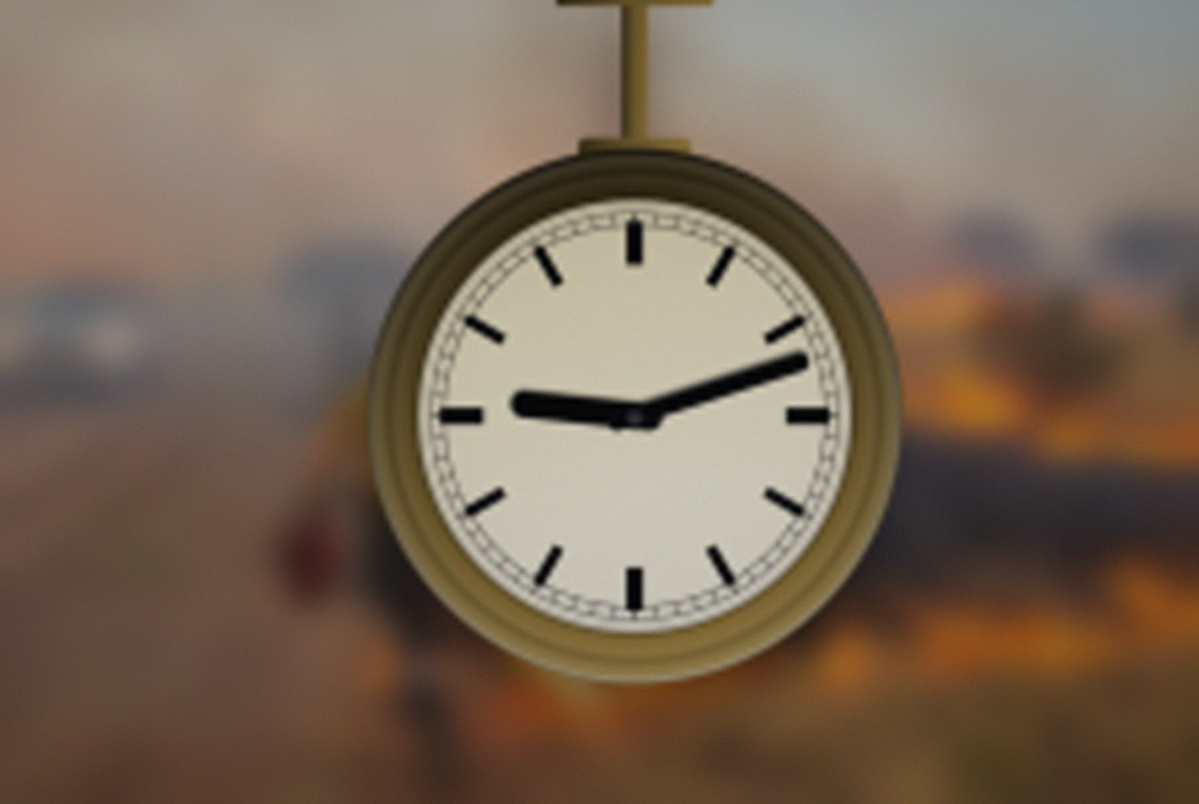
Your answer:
h=9 m=12
